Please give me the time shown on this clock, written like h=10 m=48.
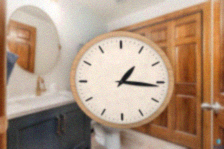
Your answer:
h=1 m=16
